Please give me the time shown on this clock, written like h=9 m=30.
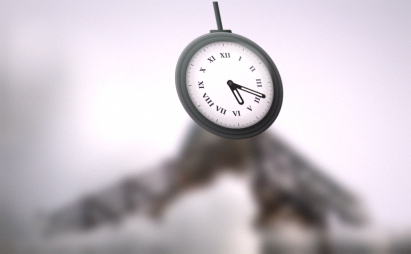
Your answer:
h=5 m=19
